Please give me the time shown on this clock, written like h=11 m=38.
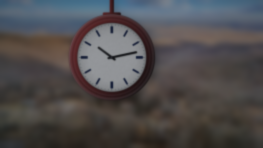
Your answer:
h=10 m=13
